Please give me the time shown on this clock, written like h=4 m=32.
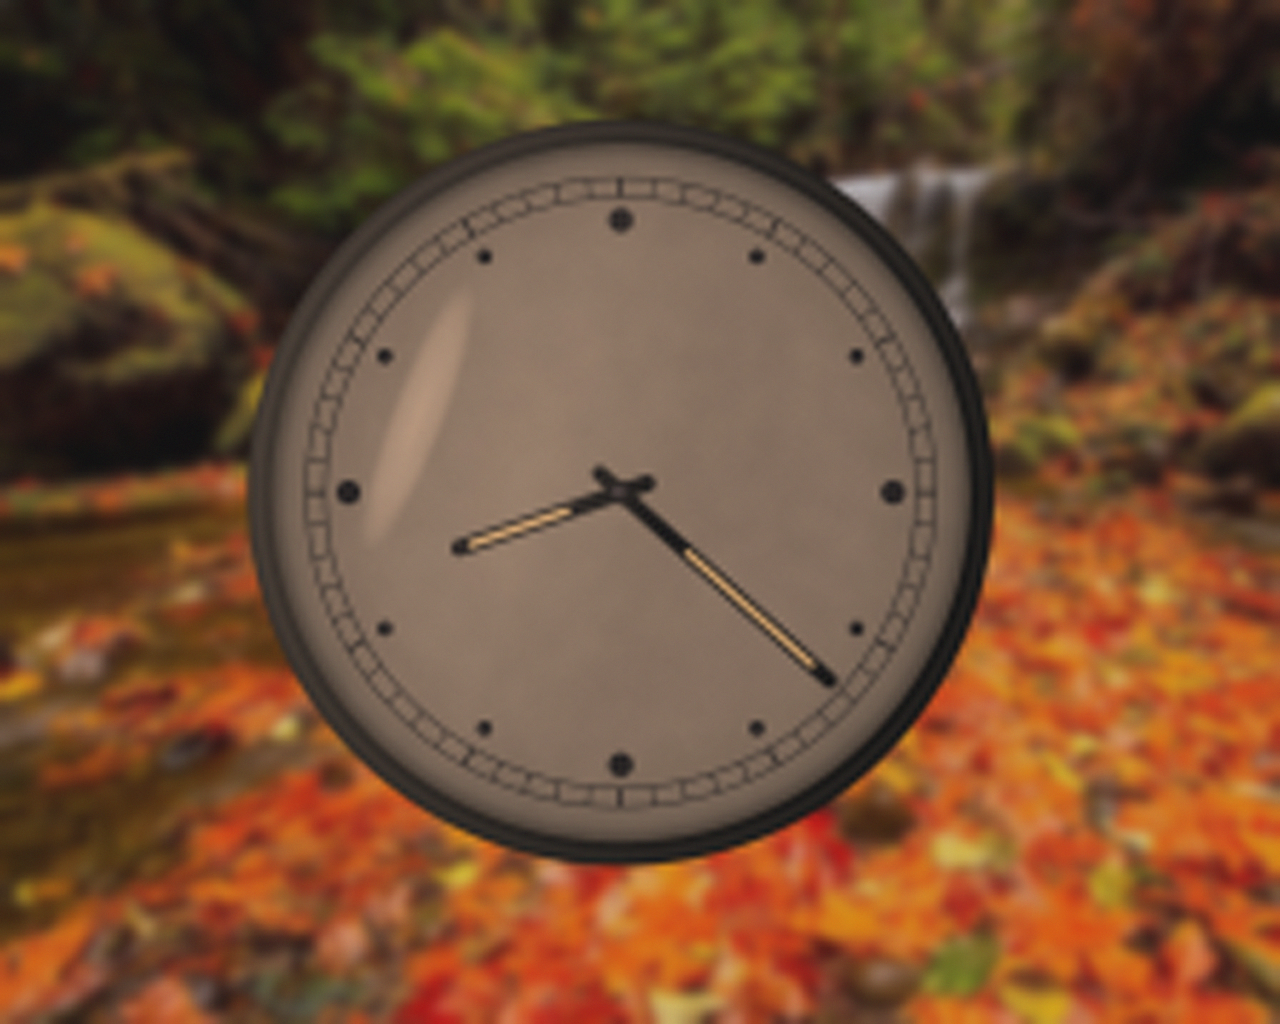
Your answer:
h=8 m=22
